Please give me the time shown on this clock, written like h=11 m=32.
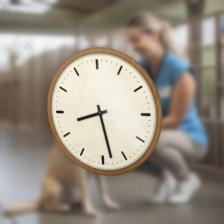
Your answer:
h=8 m=28
